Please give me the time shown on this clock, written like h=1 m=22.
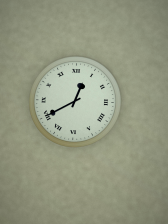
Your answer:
h=12 m=40
